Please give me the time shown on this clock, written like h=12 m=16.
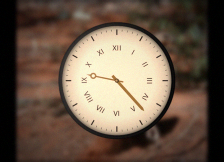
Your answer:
h=9 m=23
